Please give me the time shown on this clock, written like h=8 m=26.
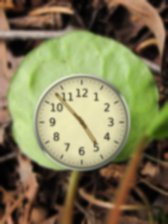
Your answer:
h=4 m=53
